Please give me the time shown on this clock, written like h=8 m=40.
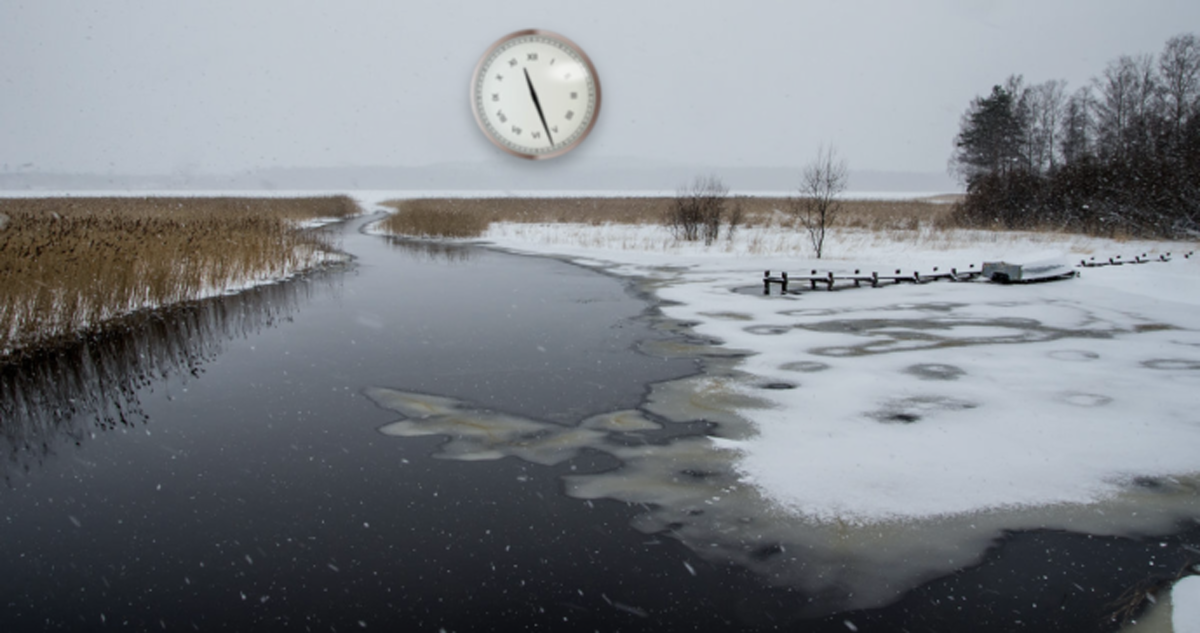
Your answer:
h=11 m=27
